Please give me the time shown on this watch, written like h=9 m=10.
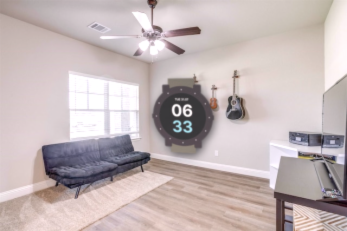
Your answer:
h=6 m=33
